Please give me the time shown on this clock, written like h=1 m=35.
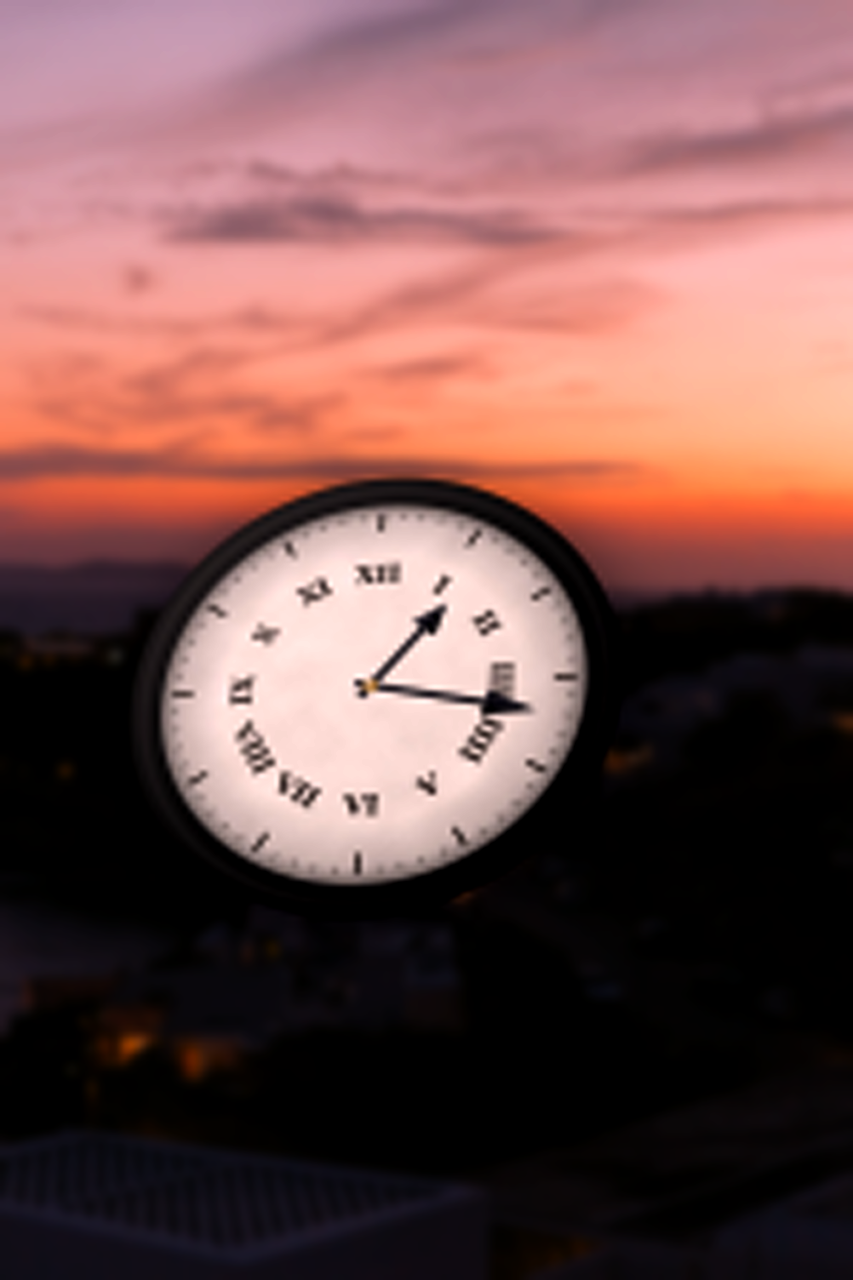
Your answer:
h=1 m=17
